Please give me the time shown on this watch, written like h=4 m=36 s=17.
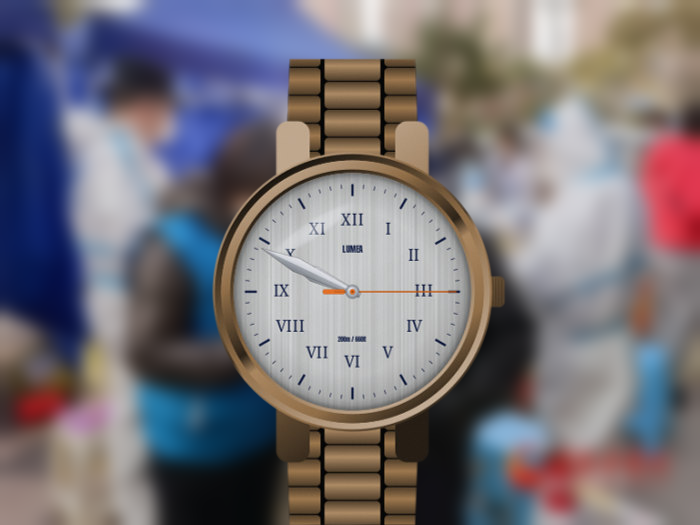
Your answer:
h=9 m=49 s=15
